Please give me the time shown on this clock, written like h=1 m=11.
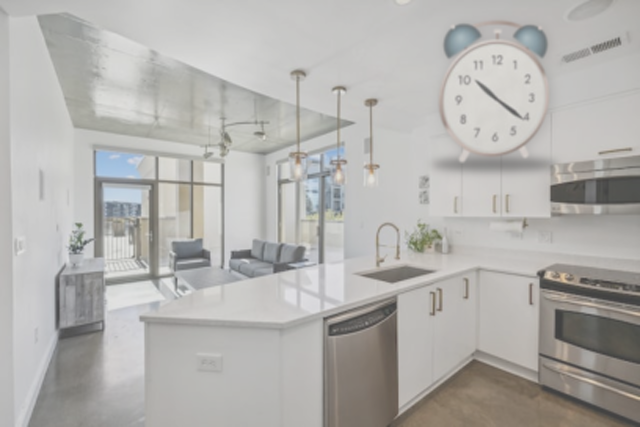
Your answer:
h=10 m=21
